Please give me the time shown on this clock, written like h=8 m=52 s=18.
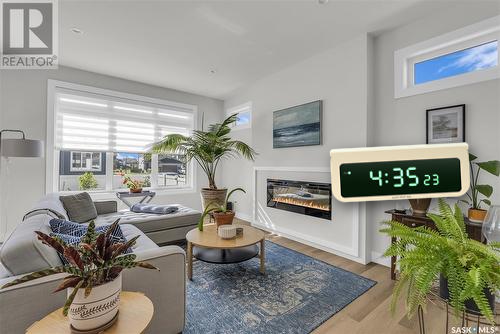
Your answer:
h=4 m=35 s=23
